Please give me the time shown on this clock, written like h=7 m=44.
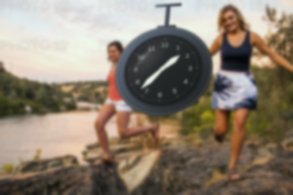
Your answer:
h=1 m=37
